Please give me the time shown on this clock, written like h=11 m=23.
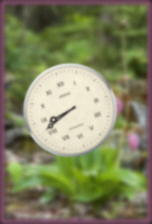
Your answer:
h=8 m=42
